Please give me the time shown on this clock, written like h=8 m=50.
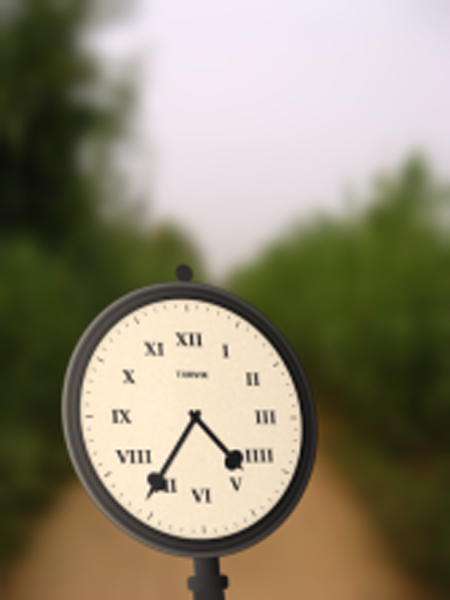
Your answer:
h=4 m=36
